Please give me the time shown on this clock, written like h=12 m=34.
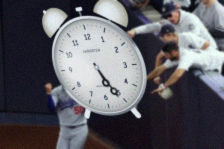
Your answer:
h=5 m=26
